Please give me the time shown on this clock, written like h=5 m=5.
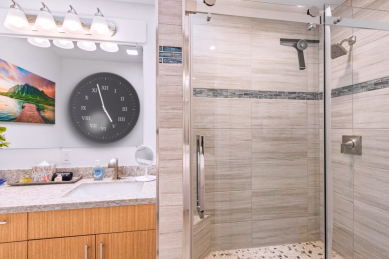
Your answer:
h=4 m=57
